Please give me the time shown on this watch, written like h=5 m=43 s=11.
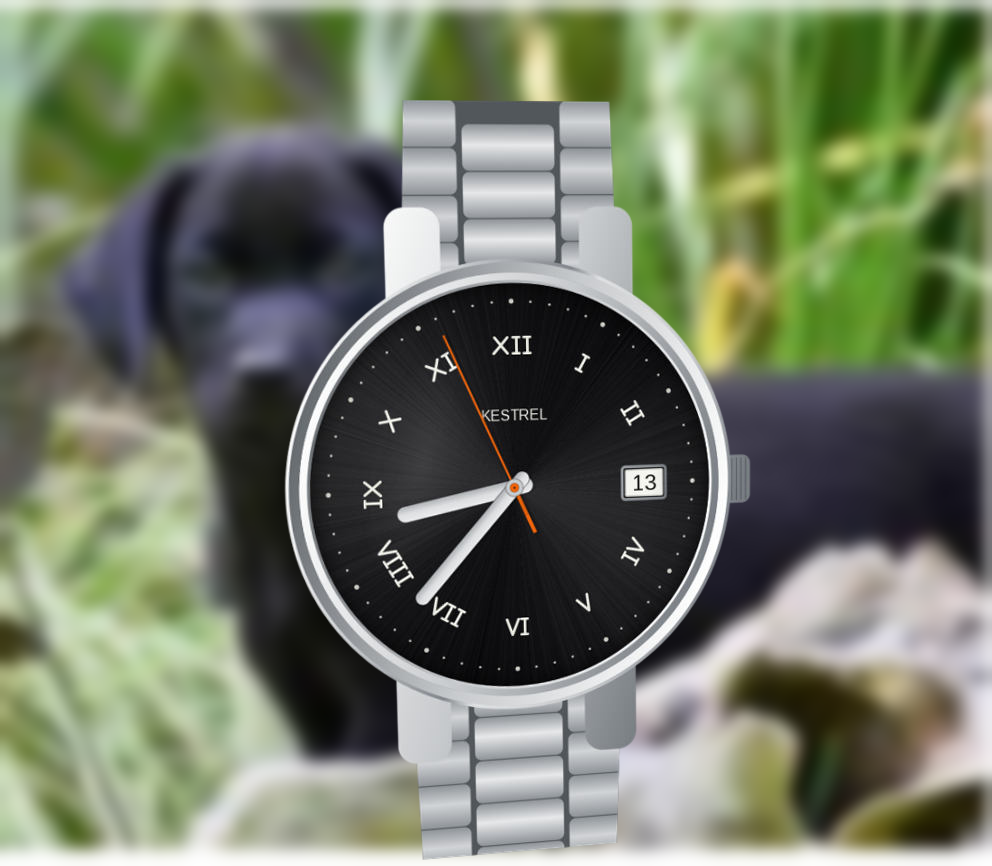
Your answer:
h=8 m=36 s=56
